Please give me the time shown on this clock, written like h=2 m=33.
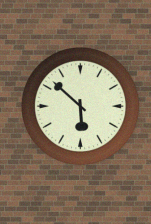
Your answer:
h=5 m=52
